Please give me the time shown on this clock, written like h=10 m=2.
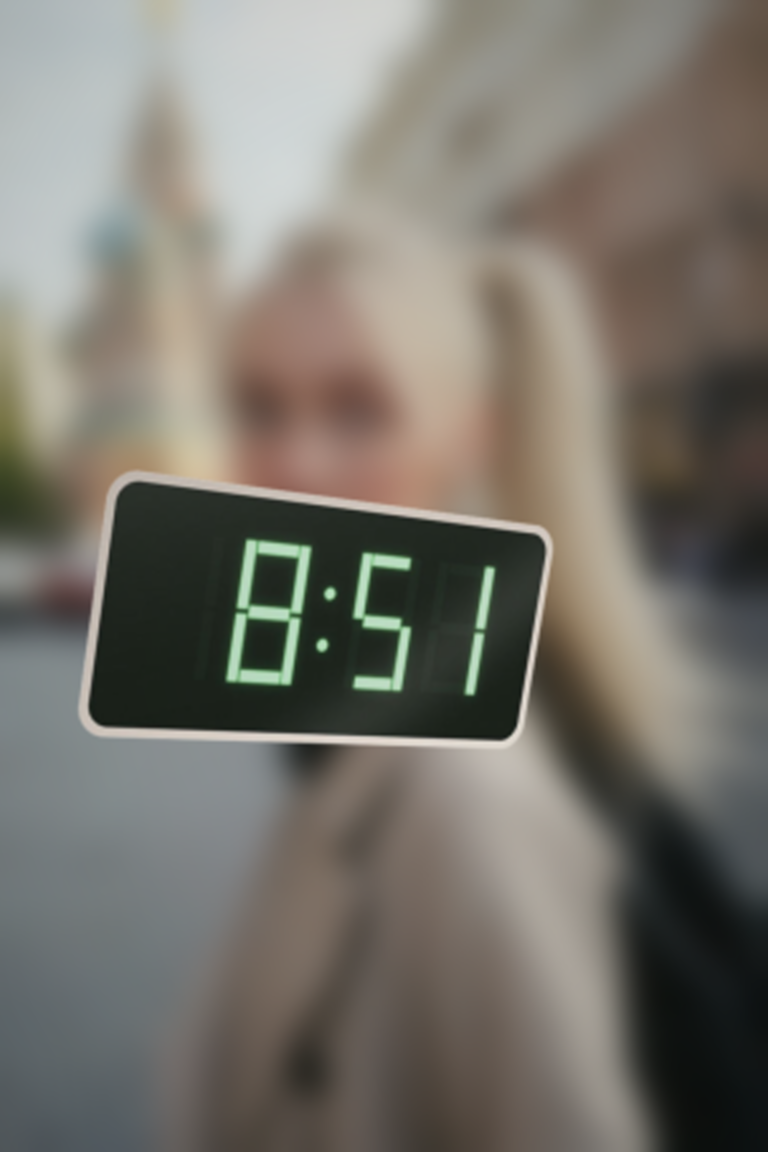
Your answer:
h=8 m=51
